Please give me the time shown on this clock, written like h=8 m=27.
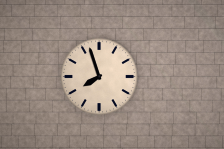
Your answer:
h=7 m=57
